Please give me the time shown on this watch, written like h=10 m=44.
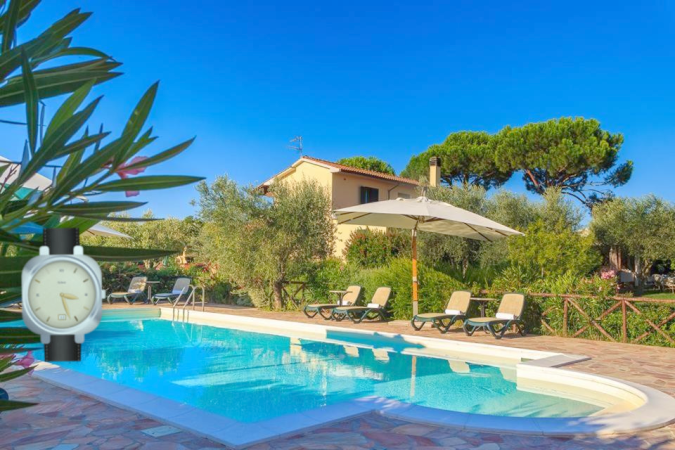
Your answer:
h=3 m=27
